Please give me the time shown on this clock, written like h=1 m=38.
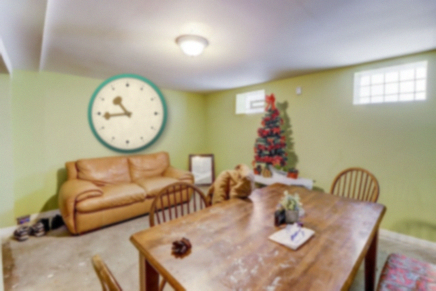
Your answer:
h=10 m=44
